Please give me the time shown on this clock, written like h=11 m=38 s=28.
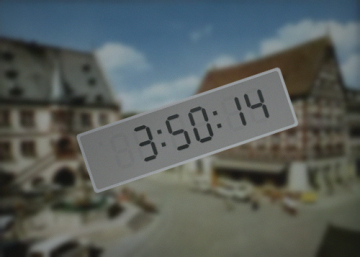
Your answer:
h=3 m=50 s=14
